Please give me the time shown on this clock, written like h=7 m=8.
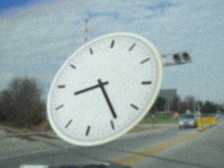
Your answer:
h=8 m=24
